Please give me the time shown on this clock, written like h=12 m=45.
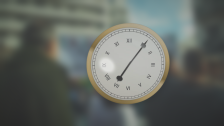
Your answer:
h=7 m=6
